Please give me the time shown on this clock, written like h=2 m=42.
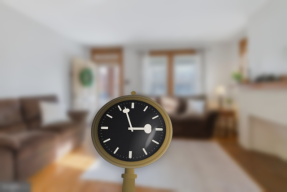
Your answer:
h=2 m=57
